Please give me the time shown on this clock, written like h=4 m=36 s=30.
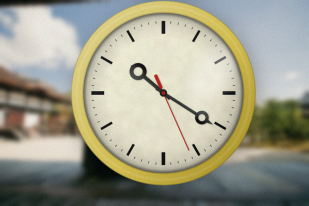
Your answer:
h=10 m=20 s=26
